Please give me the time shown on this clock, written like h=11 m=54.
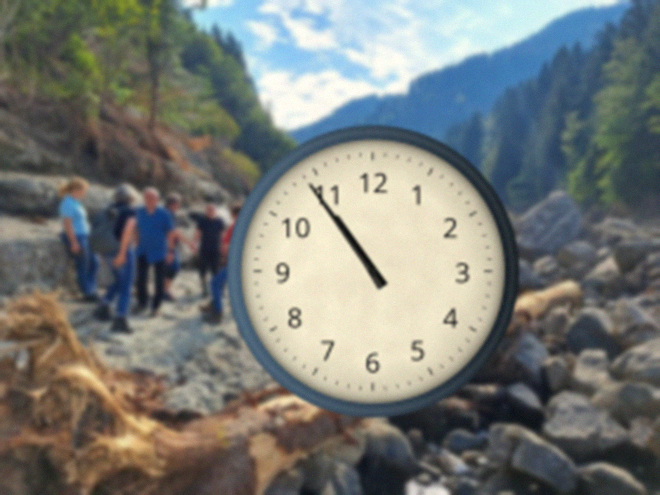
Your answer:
h=10 m=54
